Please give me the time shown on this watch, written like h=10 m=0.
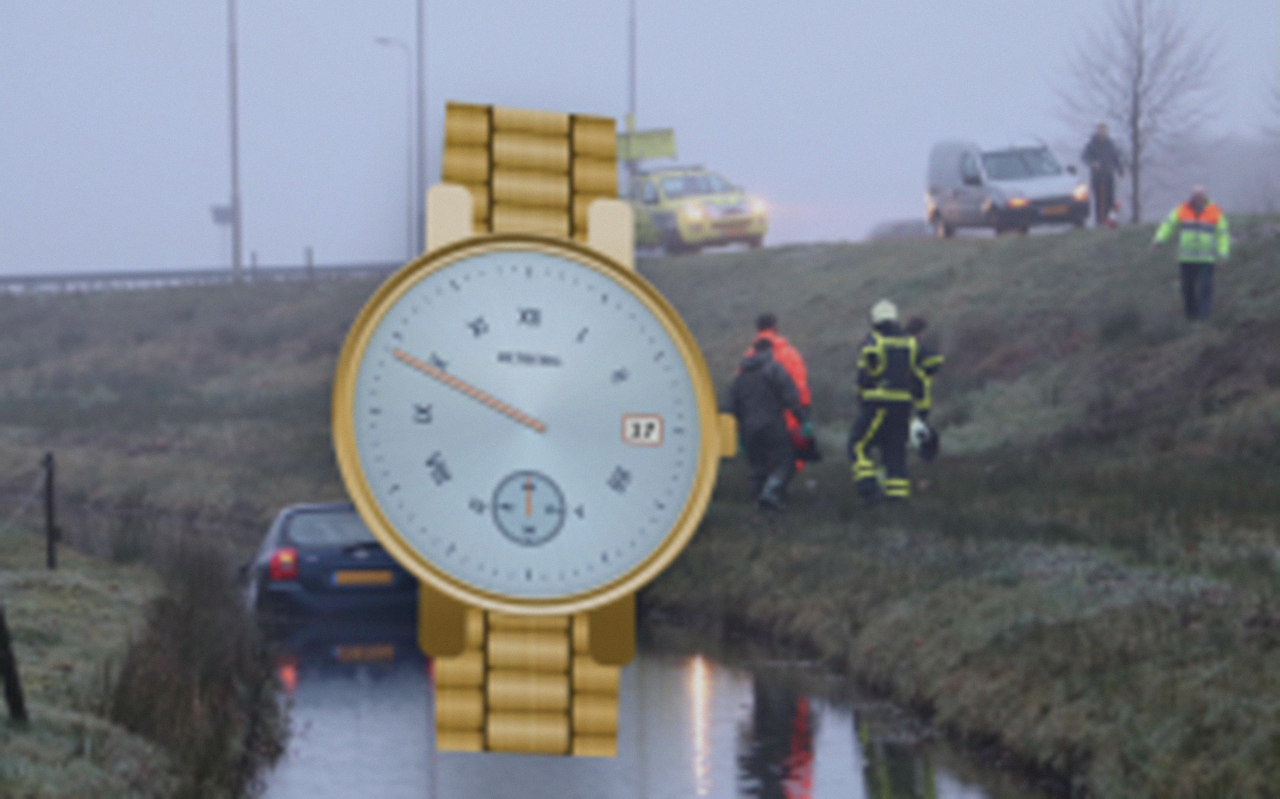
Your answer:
h=9 m=49
